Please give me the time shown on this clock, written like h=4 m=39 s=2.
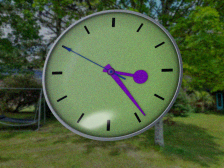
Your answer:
h=3 m=23 s=50
